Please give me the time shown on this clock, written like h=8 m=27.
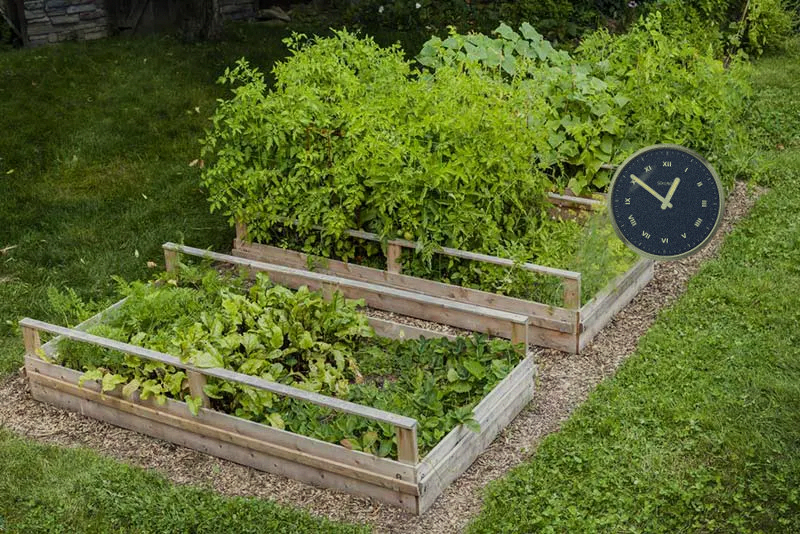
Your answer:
h=12 m=51
